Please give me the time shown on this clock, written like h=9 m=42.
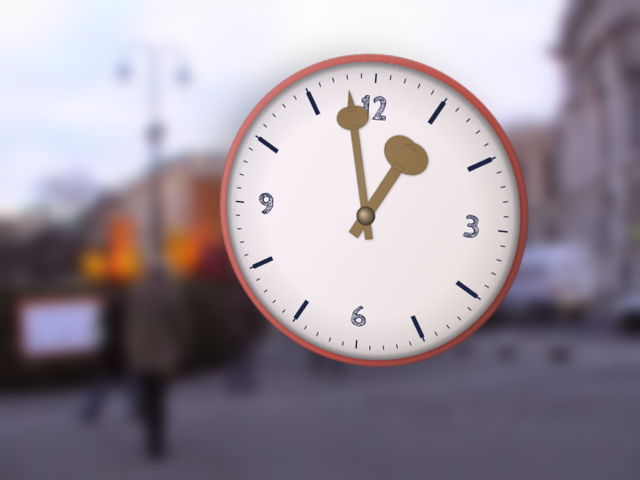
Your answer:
h=12 m=58
